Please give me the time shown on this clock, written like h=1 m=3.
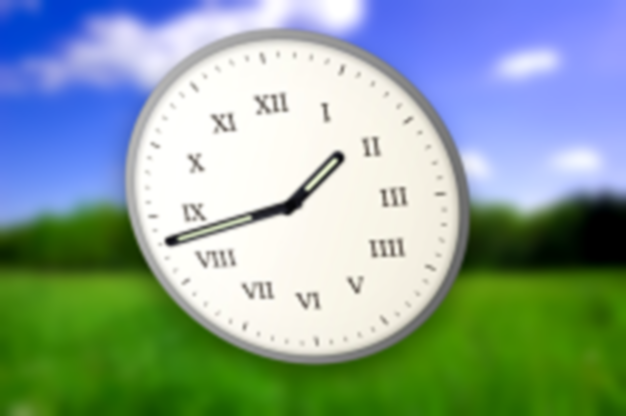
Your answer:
h=1 m=43
